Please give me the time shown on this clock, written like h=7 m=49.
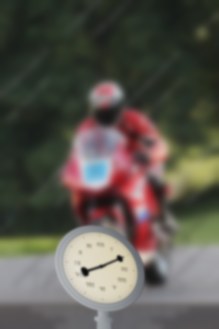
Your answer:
h=8 m=10
